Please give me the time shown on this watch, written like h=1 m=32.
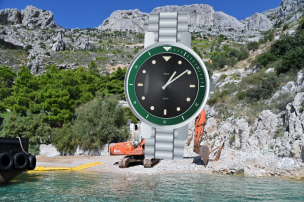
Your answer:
h=1 m=9
